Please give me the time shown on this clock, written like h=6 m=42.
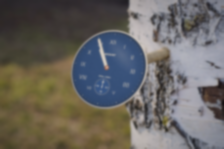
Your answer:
h=10 m=55
